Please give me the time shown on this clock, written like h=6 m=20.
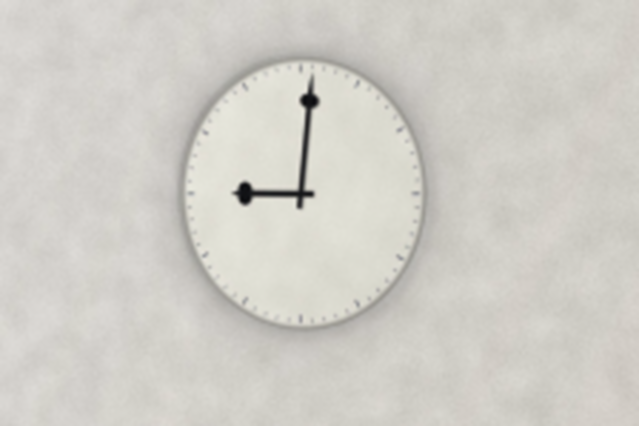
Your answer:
h=9 m=1
